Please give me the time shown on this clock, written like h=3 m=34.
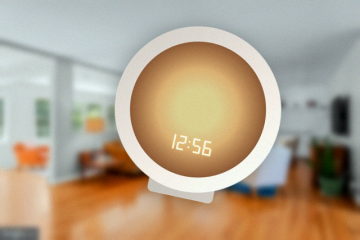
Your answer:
h=12 m=56
